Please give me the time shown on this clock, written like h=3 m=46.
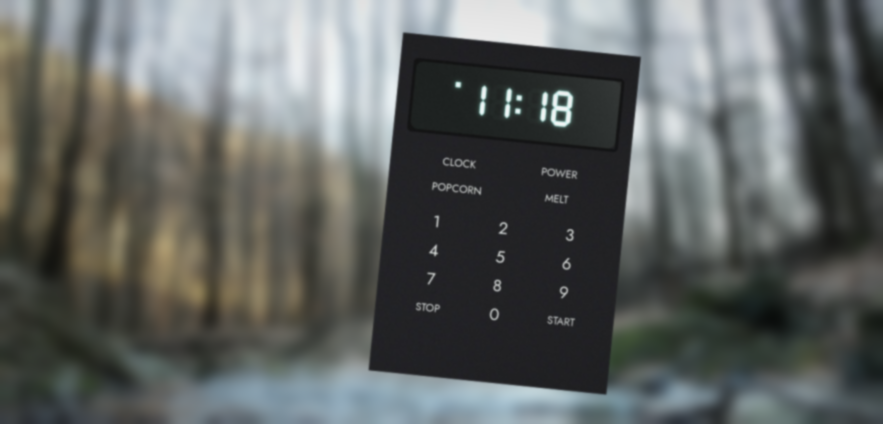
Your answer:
h=11 m=18
